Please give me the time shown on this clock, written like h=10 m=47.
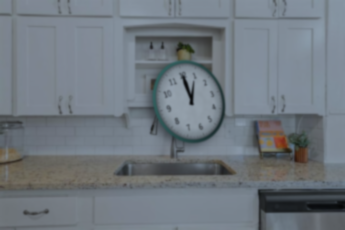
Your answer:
h=1 m=0
